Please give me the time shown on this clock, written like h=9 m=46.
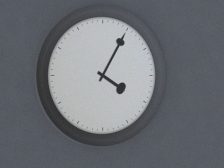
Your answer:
h=4 m=5
